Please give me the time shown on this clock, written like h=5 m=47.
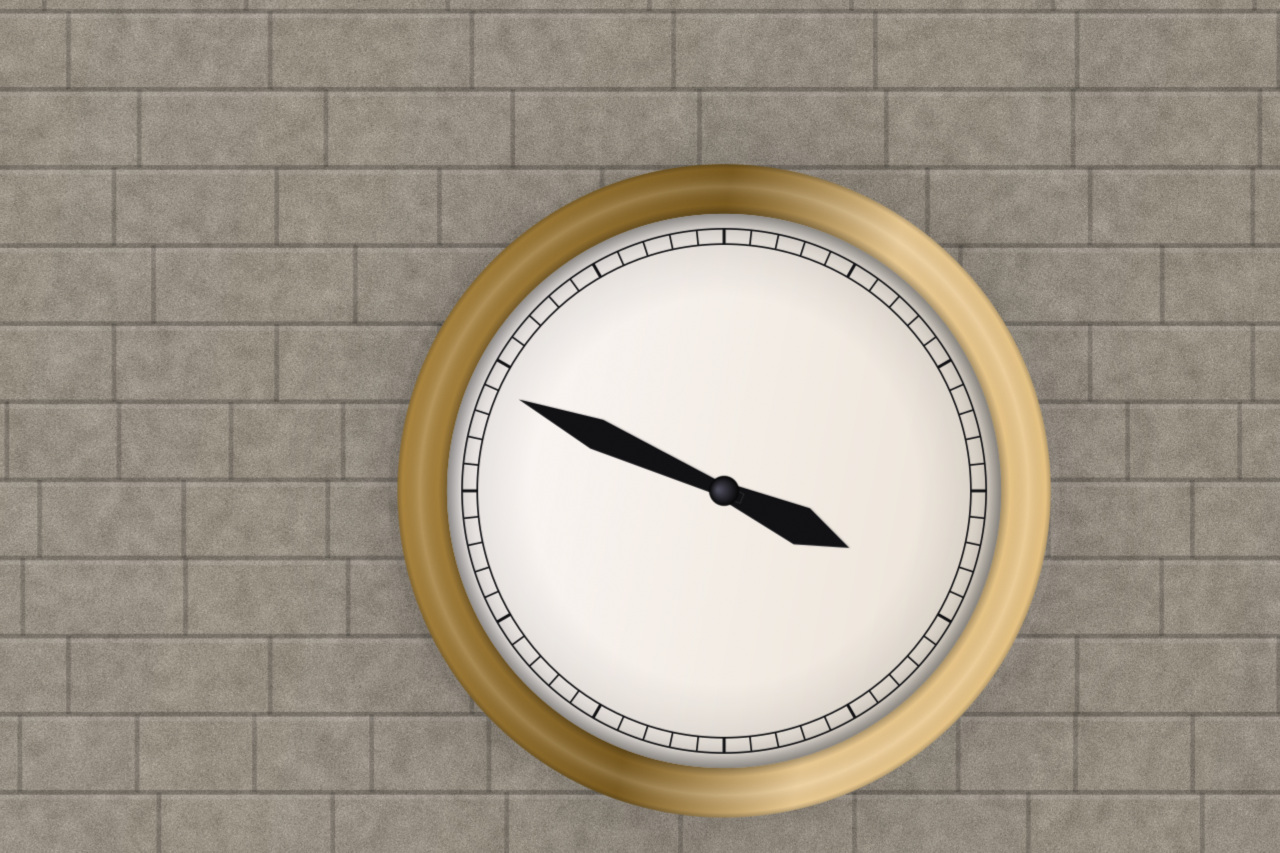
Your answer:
h=3 m=49
